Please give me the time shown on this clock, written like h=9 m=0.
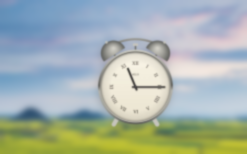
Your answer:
h=11 m=15
